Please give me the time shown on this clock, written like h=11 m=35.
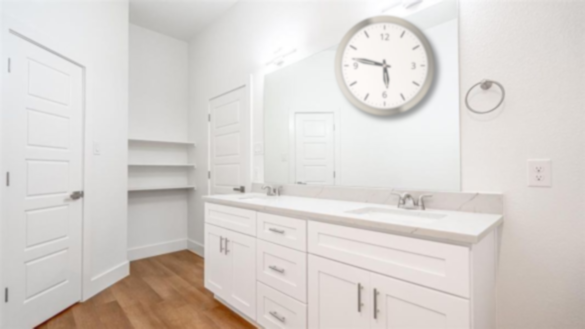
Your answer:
h=5 m=47
